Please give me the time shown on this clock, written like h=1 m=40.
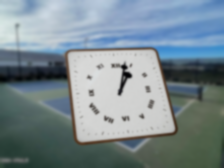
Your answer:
h=1 m=3
